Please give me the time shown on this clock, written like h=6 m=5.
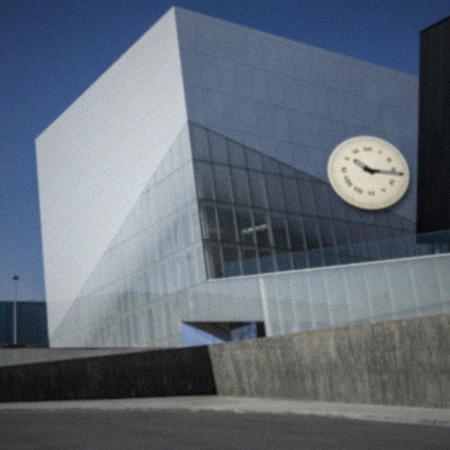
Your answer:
h=10 m=16
